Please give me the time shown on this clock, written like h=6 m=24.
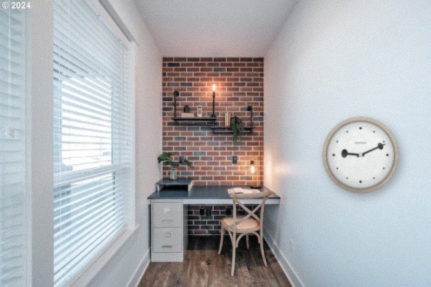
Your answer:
h=9 m=11
